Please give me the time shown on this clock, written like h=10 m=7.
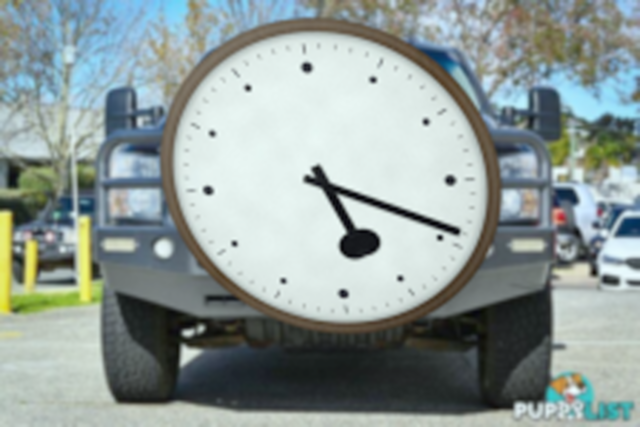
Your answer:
h=5 m=19
